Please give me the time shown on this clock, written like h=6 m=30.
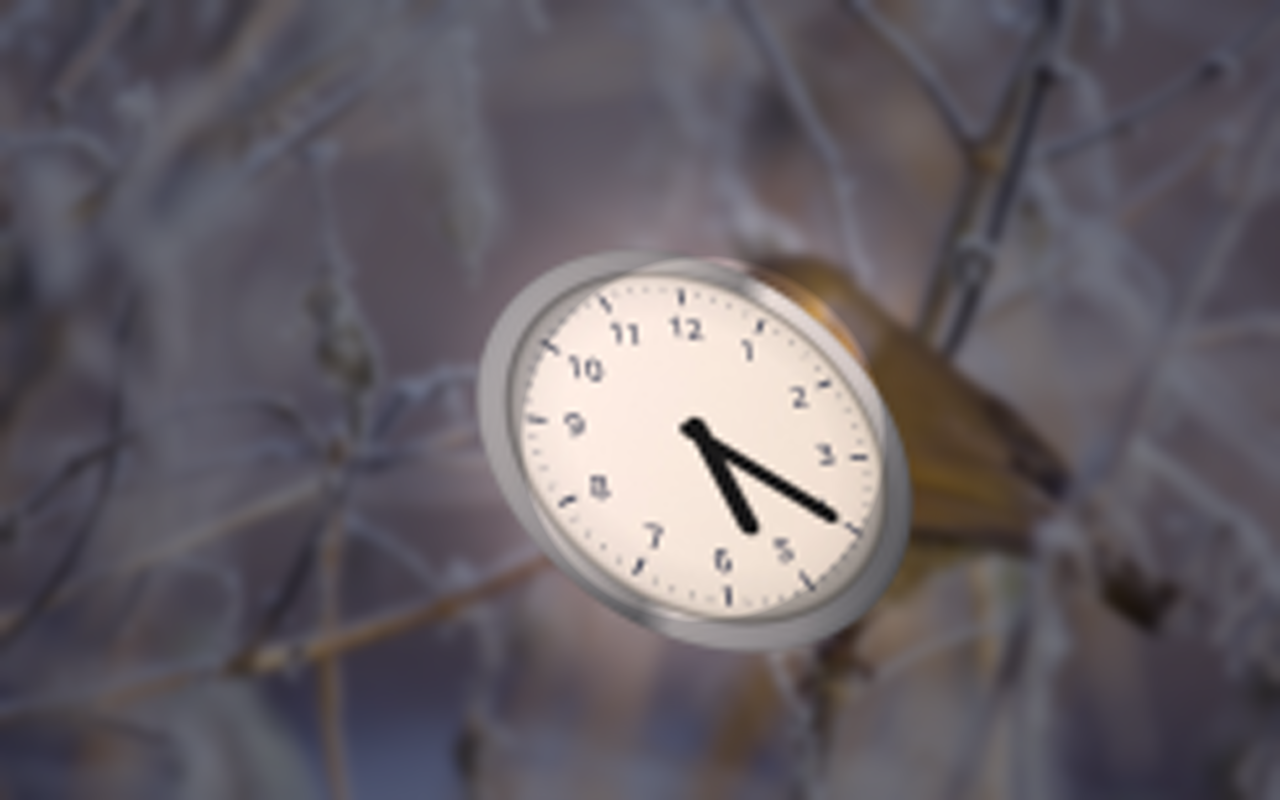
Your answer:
h=5 m=20
